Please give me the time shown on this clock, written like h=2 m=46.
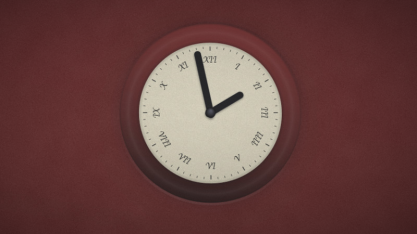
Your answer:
h=1 m=58
